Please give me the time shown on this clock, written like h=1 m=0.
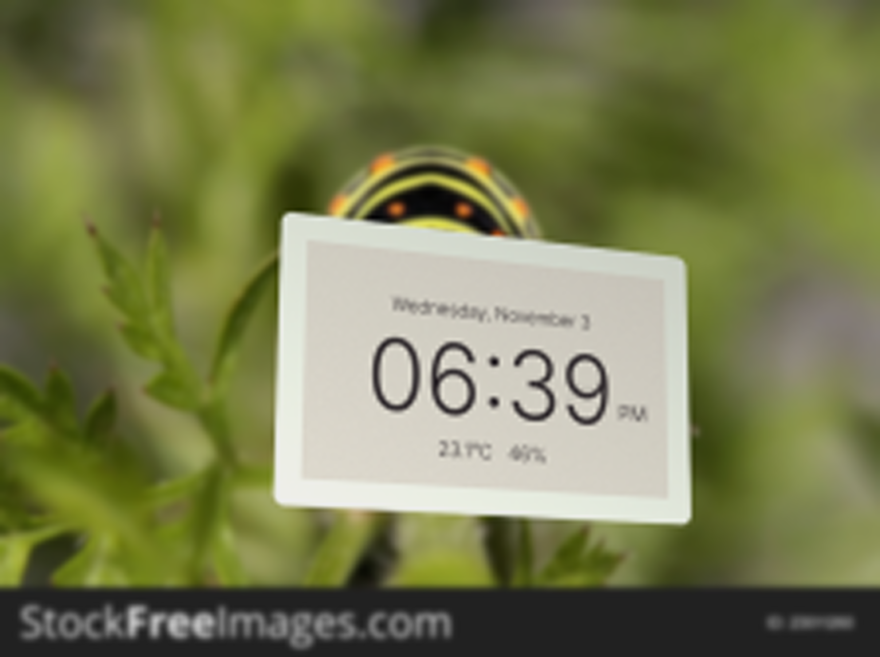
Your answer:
h=6 m=39
